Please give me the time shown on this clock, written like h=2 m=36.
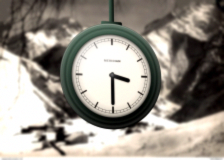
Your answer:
h=3 m=30
